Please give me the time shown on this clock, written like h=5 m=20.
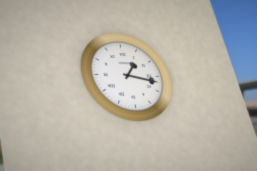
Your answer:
h=1 m=17
